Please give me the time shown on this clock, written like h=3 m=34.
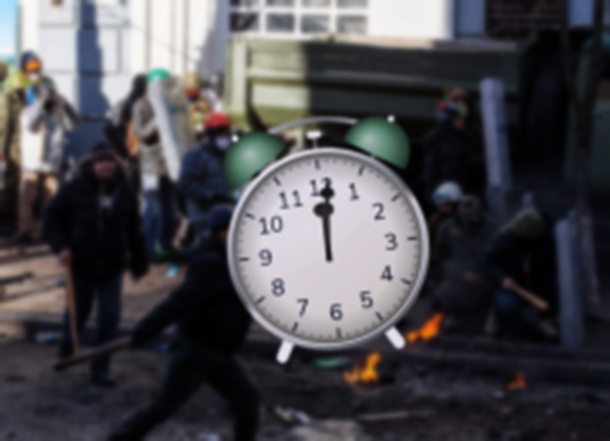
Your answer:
h=12 m=1
